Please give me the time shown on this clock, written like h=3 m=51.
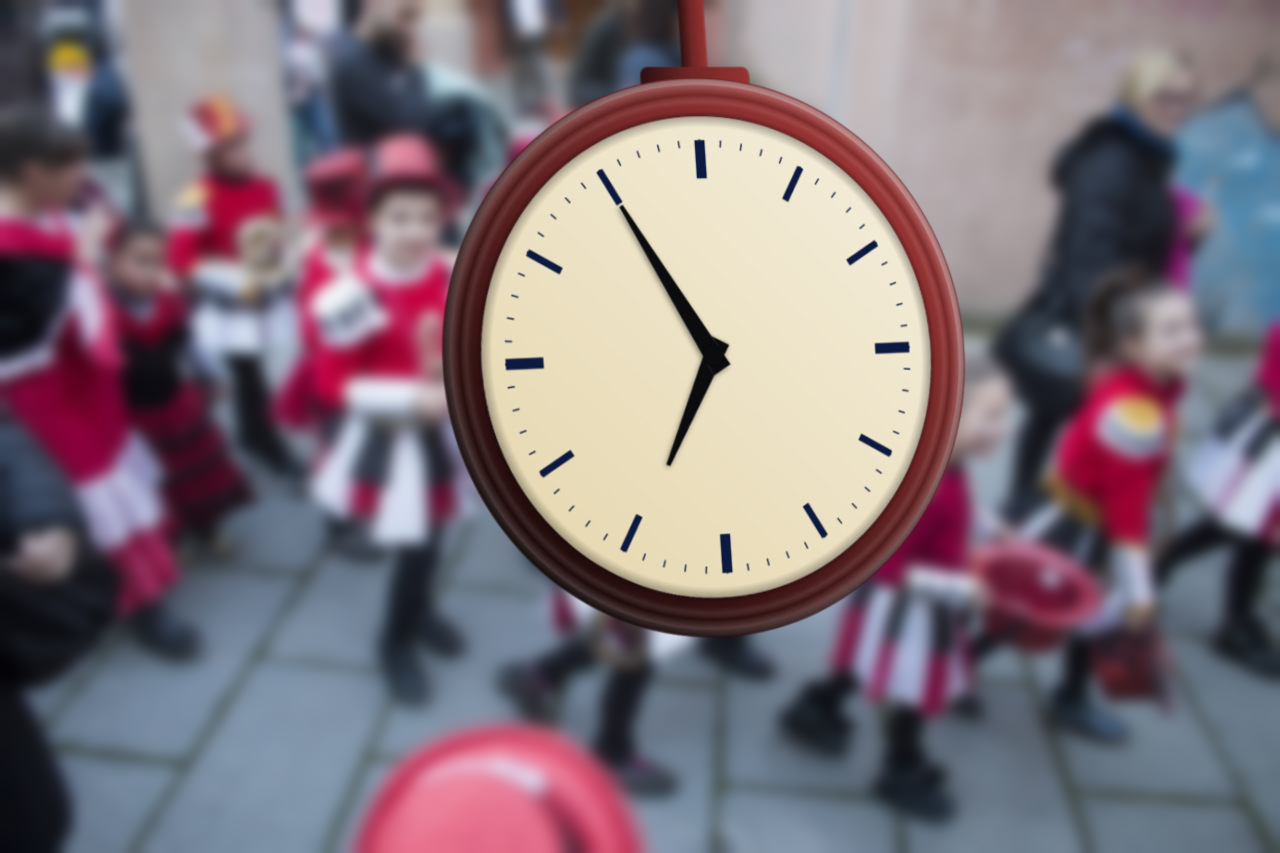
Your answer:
h=6 m=55
